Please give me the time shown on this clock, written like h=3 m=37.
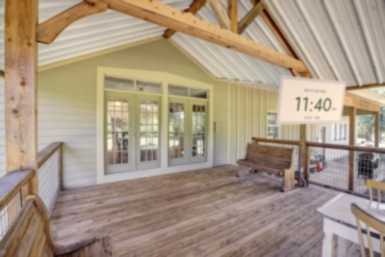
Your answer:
h=11 m=40
